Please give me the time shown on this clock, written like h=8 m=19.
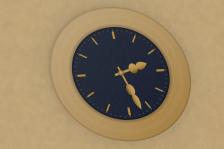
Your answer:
h=2 m=27
